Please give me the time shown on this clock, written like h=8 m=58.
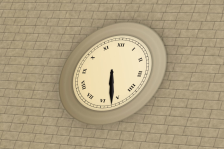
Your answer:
h=5 m=27
